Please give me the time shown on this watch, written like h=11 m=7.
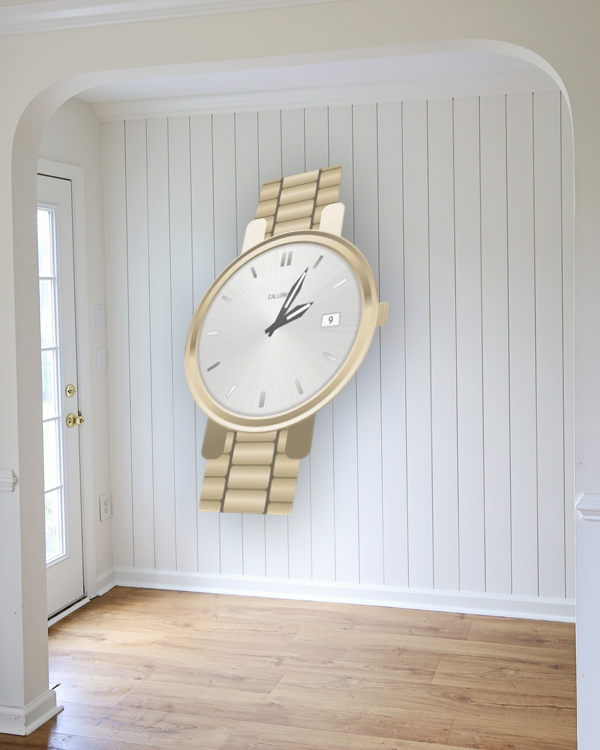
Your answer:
h=2 m=4
